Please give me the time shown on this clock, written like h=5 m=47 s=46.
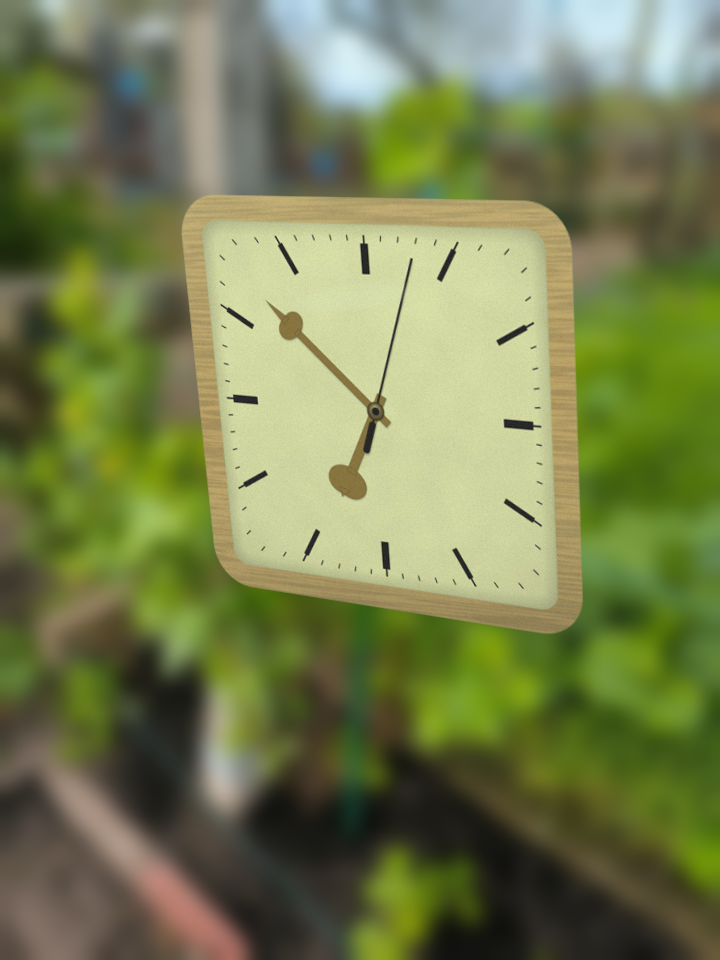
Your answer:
h=6 m=52 s=3
